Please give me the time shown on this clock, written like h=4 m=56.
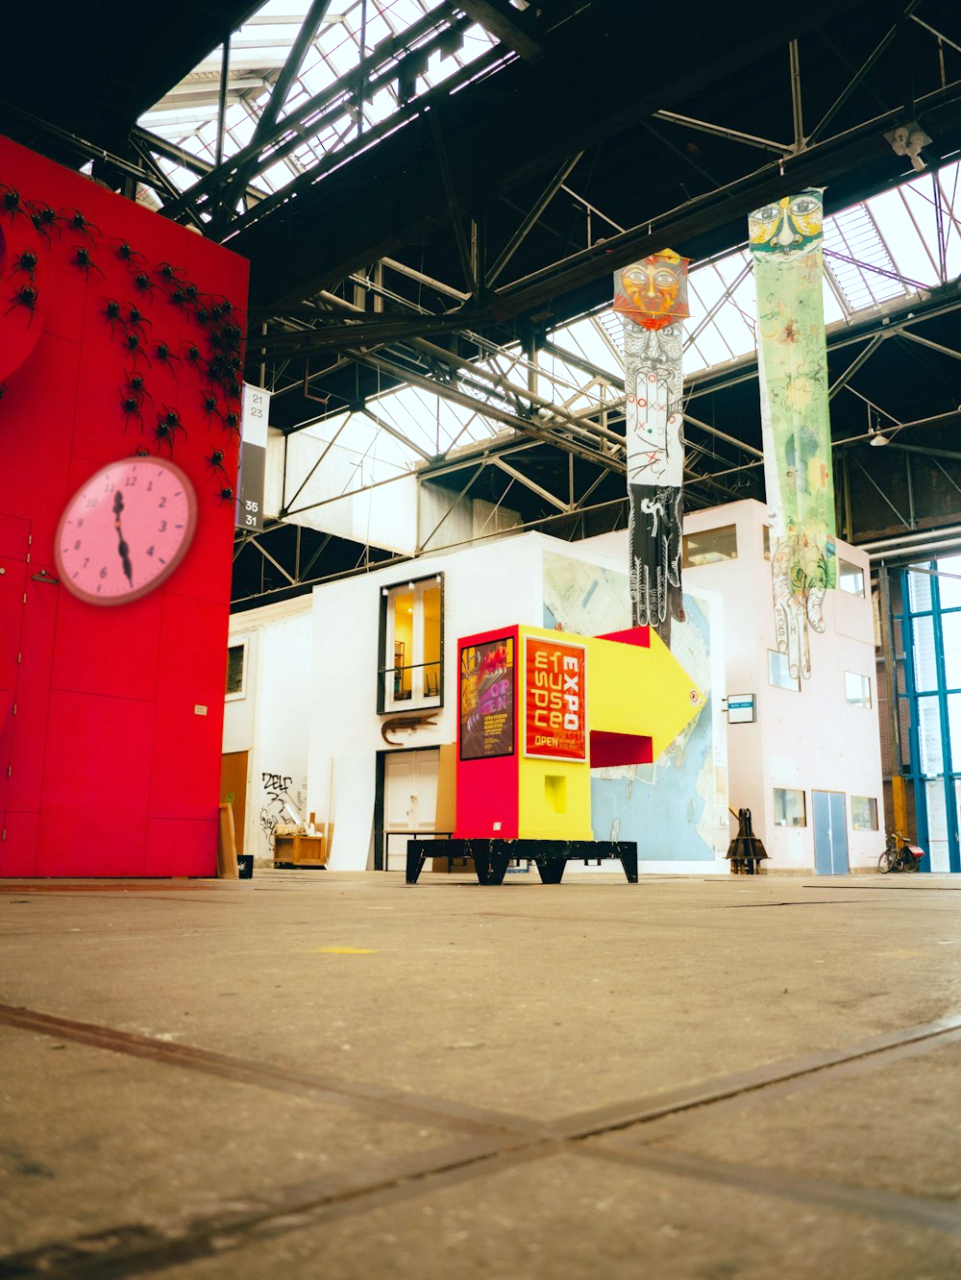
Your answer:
h=11 m=25
